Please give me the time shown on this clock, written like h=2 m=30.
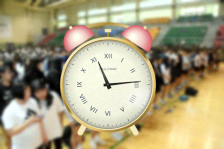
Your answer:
h=11 m=14
